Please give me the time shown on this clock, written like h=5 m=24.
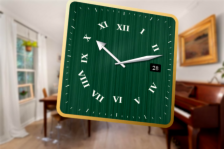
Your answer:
h=10 m=12
